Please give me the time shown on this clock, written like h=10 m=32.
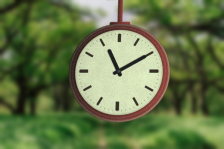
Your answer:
h=11 m=10
